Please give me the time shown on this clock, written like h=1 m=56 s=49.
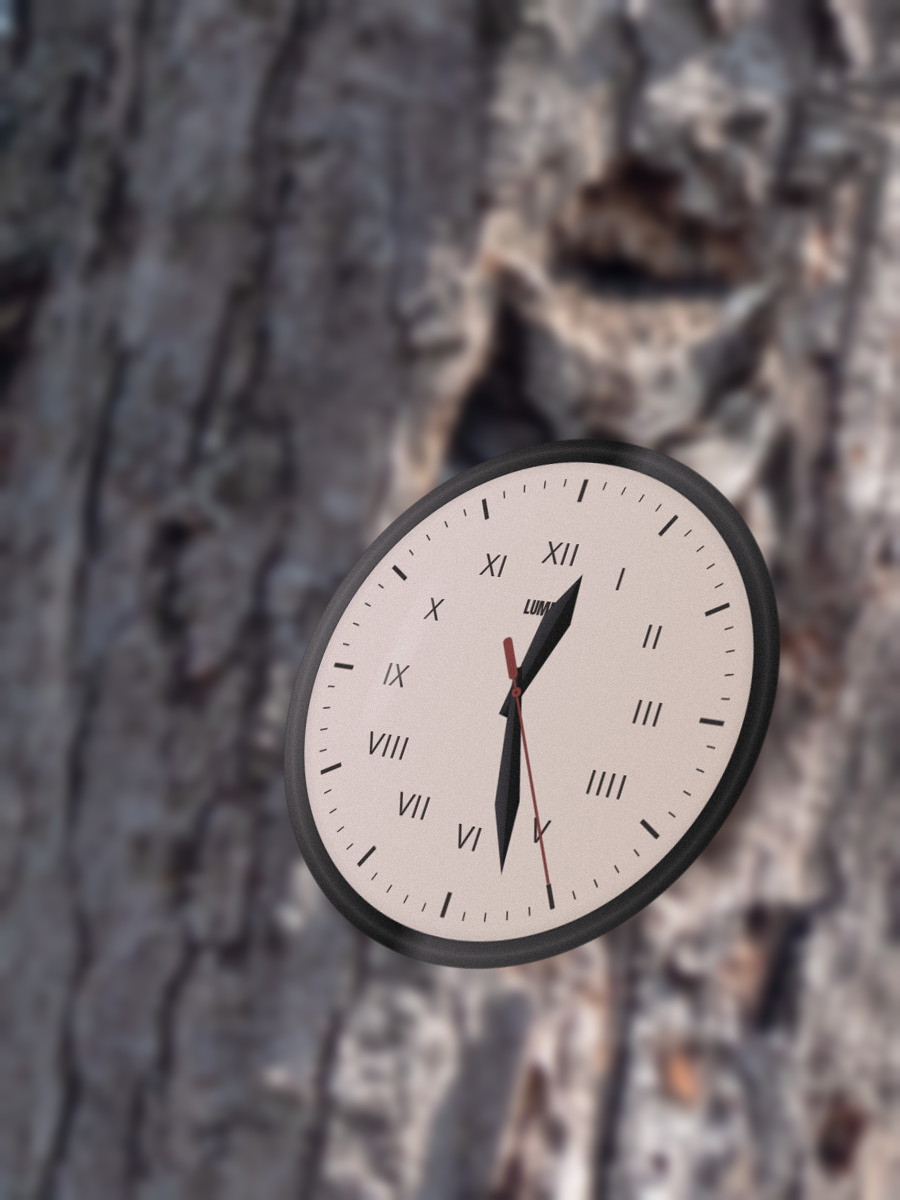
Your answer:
h=12 m=27 s=25
